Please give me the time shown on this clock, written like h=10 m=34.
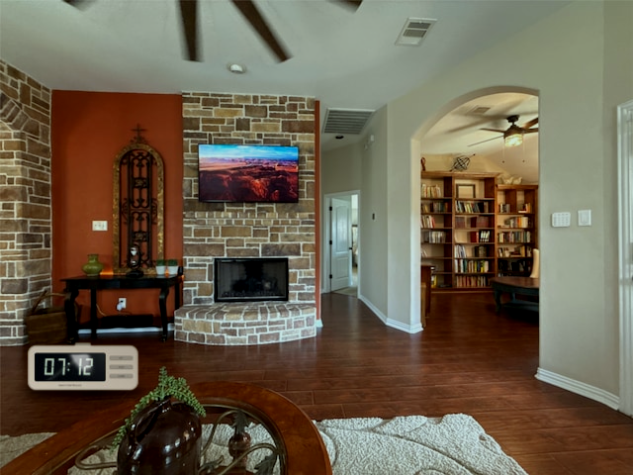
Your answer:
h=7 m=12
